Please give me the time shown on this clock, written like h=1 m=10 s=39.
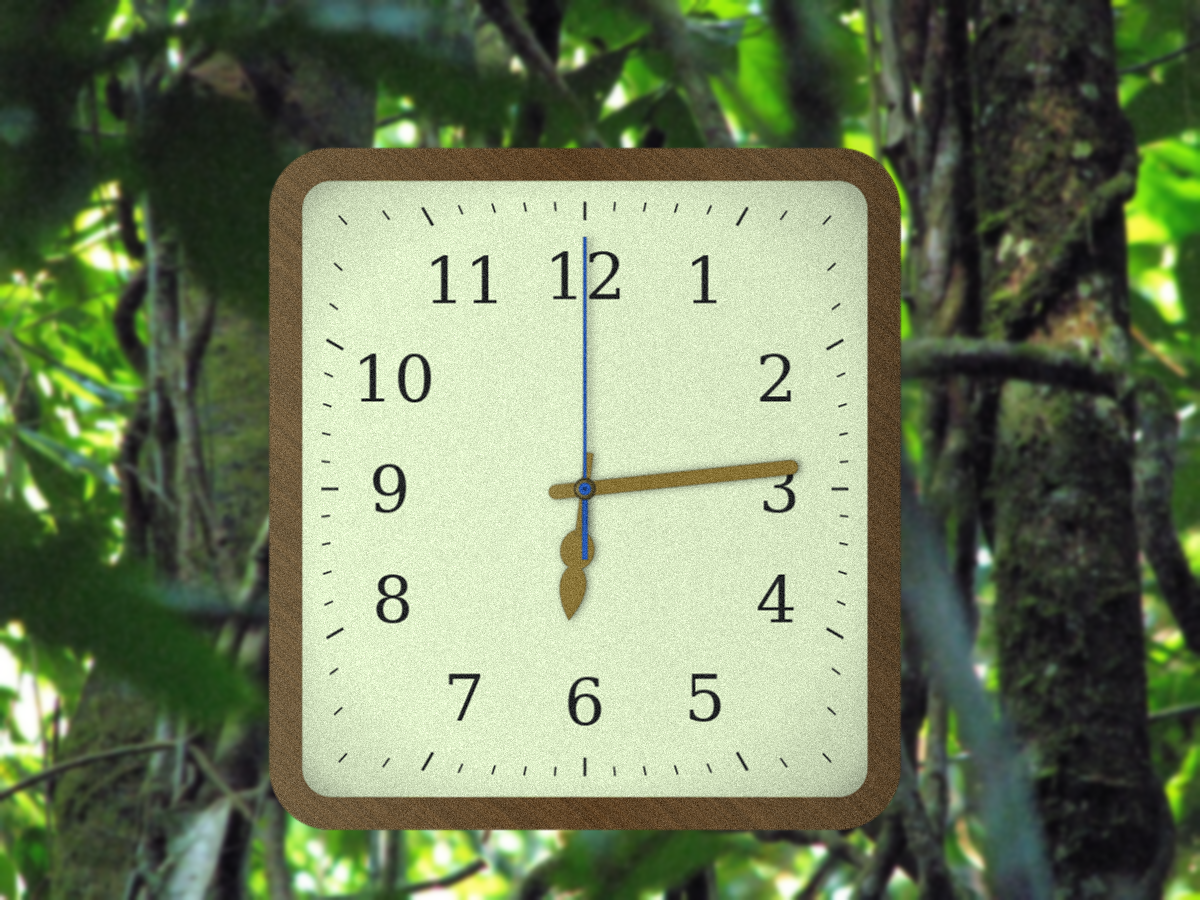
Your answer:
h=6 m=14 s=0
